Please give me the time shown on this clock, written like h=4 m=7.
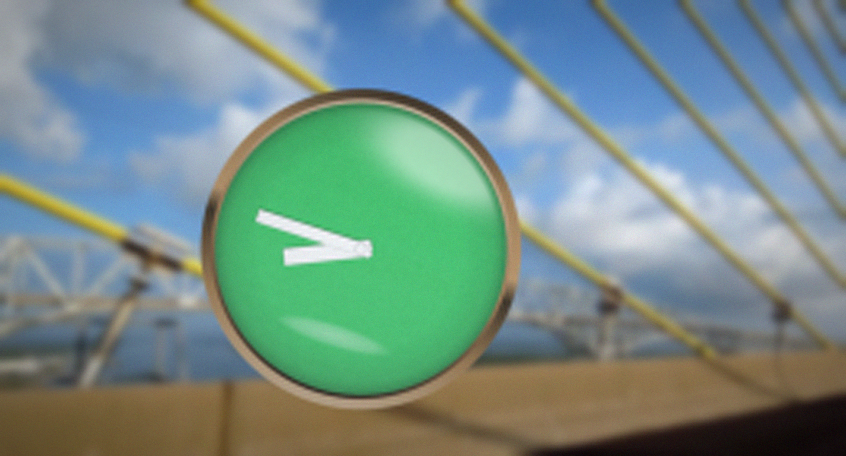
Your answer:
h=8 m=48
